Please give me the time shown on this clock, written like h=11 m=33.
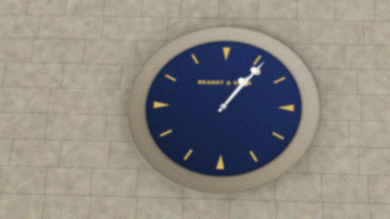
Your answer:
h=1 m=6
